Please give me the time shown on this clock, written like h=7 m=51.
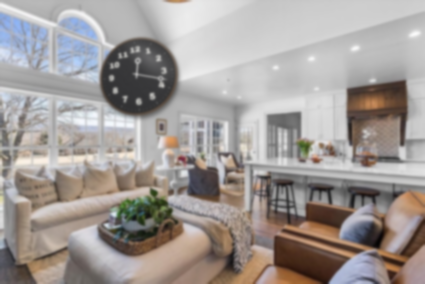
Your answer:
h=12 m=18
